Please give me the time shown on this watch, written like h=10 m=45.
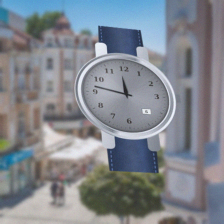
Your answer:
h=11 m=47
